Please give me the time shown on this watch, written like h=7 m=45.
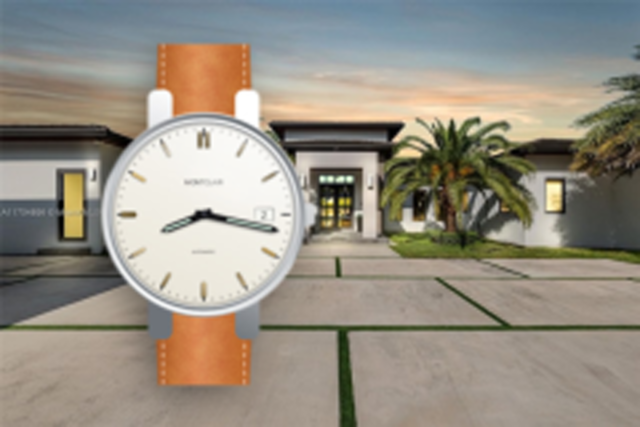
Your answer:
h=8 m=17
